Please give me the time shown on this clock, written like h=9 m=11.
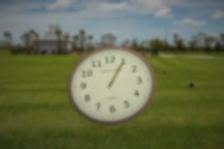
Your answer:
h=1 m=5
